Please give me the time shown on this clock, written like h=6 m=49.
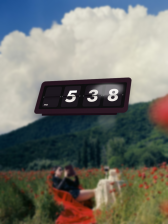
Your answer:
h=5 m=38
